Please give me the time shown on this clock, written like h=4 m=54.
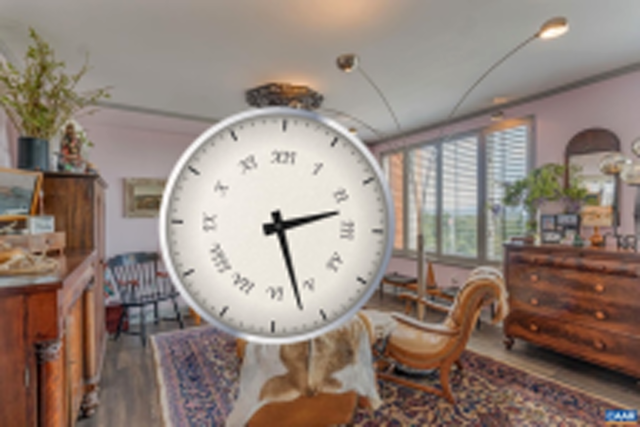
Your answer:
h=2 m=27
